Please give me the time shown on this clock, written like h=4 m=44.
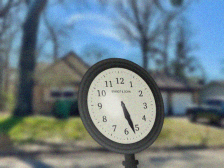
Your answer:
h=5 m=27
